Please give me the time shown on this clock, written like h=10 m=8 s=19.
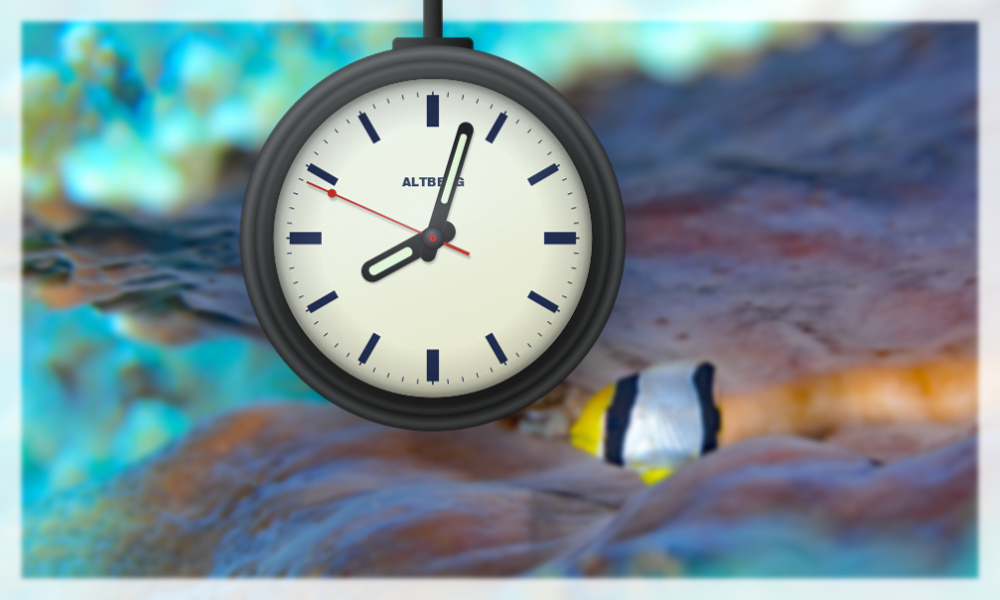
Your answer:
h=8 m=2 s=49
